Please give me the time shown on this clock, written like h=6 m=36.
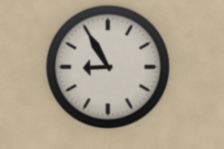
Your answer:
h=8 m=55
